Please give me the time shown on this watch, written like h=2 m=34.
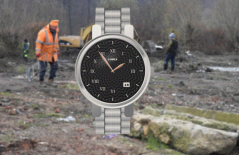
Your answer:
h=1 m=54
